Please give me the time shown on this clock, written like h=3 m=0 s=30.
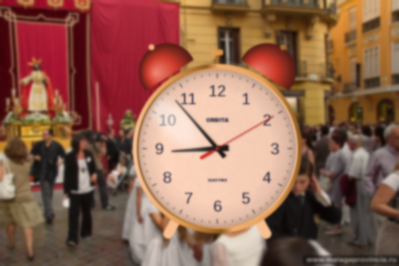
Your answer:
h=8 m=53 s=10
